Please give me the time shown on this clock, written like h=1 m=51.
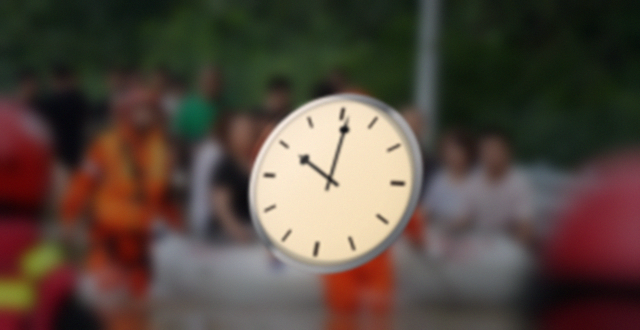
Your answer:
h=10 m=1
